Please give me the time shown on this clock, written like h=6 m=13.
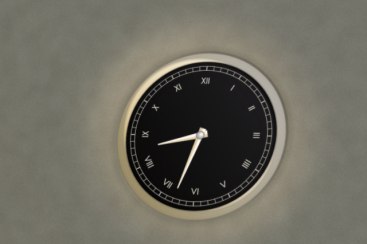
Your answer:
h=8 m=33
